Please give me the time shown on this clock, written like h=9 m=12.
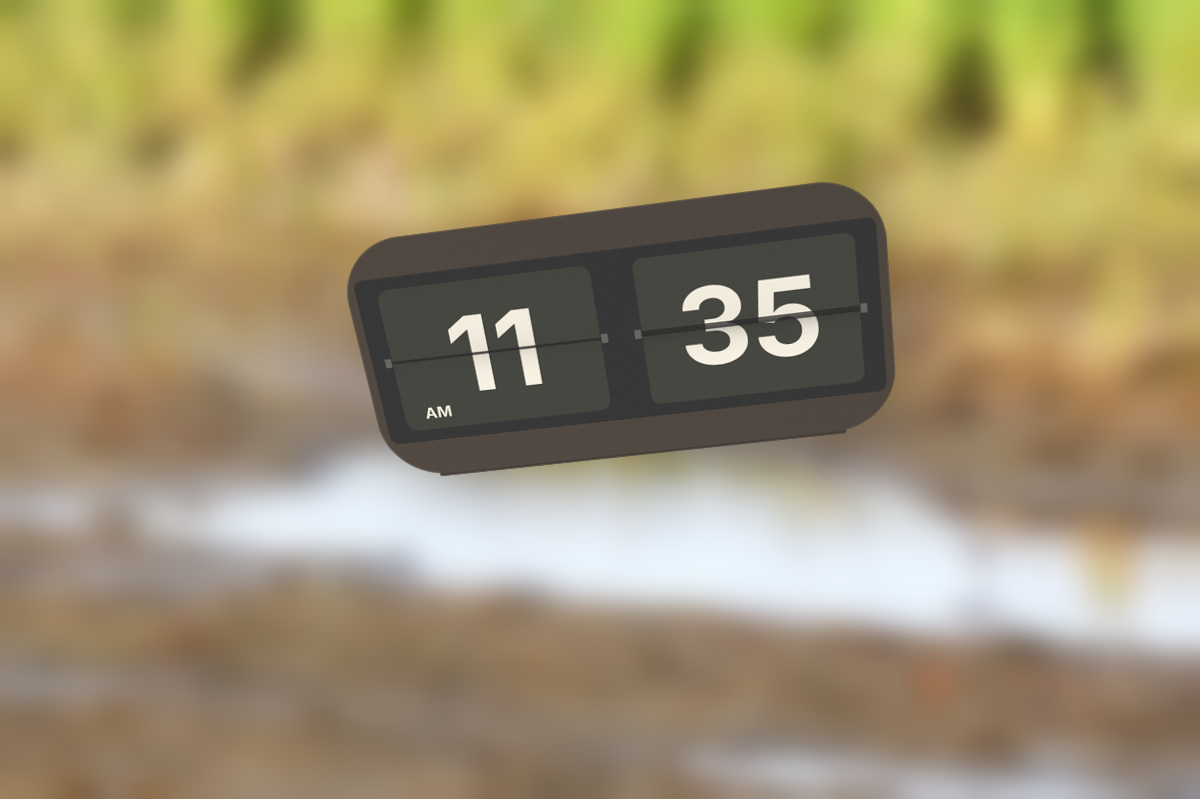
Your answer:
h=11 m=35
